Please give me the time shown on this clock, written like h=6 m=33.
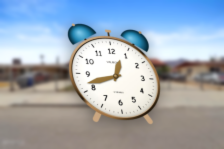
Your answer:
h=12 m=42
